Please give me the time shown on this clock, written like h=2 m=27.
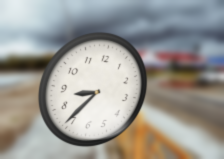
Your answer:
h=8 m=36
